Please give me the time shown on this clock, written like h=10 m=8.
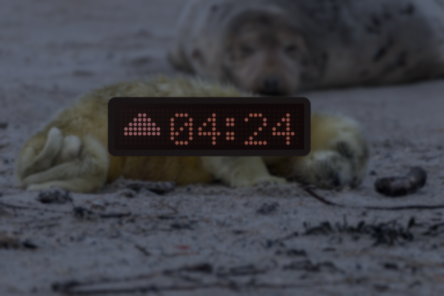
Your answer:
h=4 m=24
